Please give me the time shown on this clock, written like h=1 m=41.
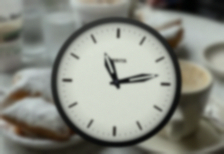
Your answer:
h=11 m=13
